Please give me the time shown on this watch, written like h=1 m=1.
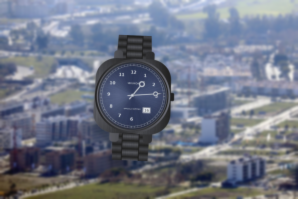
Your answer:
h=1 m=14
